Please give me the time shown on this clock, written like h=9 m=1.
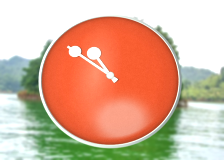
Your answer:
h=10 m=51
